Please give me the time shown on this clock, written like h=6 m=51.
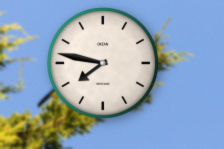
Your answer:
h=7 m=47
